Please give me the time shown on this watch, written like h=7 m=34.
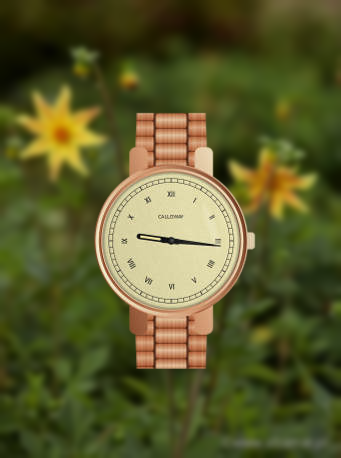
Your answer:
h=9 m=16
